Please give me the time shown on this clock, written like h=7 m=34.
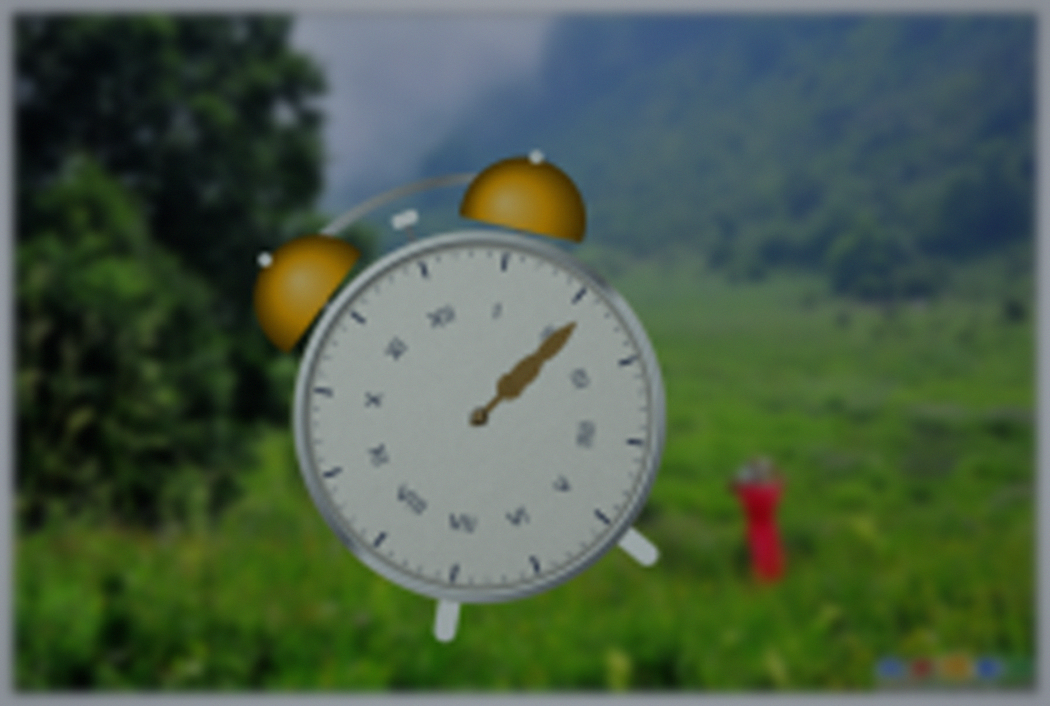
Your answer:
h=2 m=11
